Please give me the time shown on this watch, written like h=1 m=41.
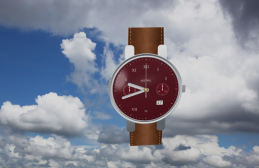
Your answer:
h=9 m=42
